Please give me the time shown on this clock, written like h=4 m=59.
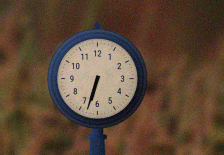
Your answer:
h=6 m=33
